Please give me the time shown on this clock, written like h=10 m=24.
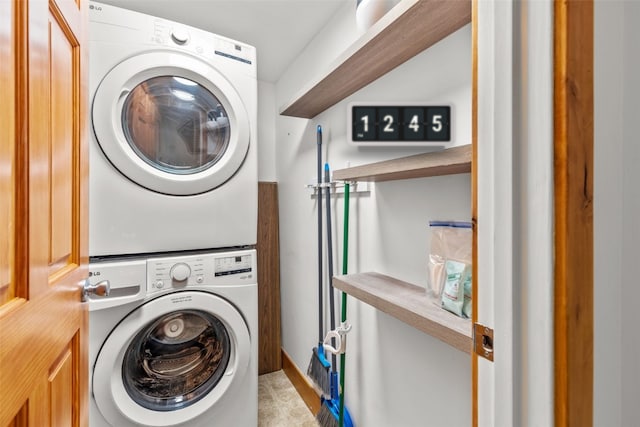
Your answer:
h=12 m=45
